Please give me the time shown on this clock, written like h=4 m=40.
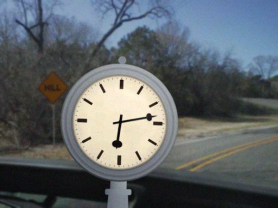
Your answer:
h=6 m=13
